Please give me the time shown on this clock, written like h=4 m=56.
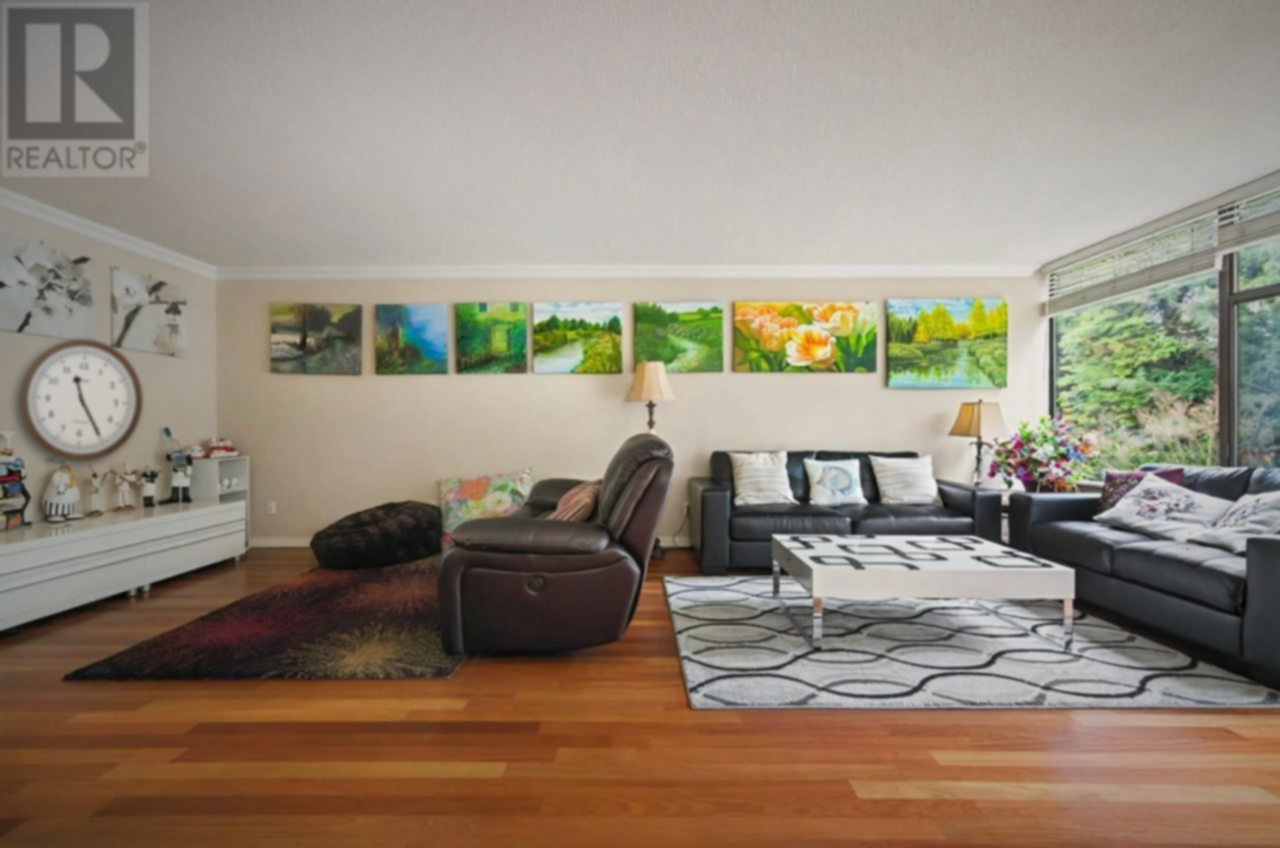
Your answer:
h=11 m=25
